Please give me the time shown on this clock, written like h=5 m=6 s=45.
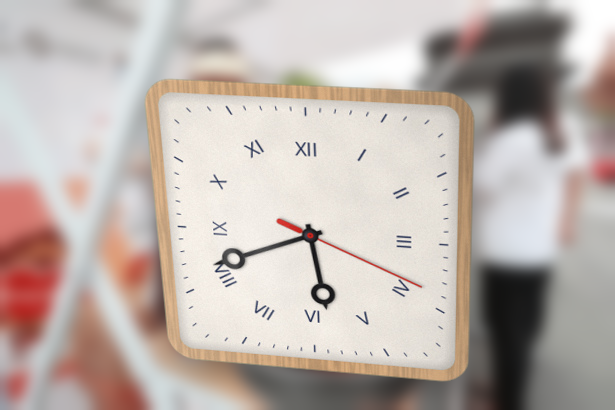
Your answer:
h=5 m=41 s=19
